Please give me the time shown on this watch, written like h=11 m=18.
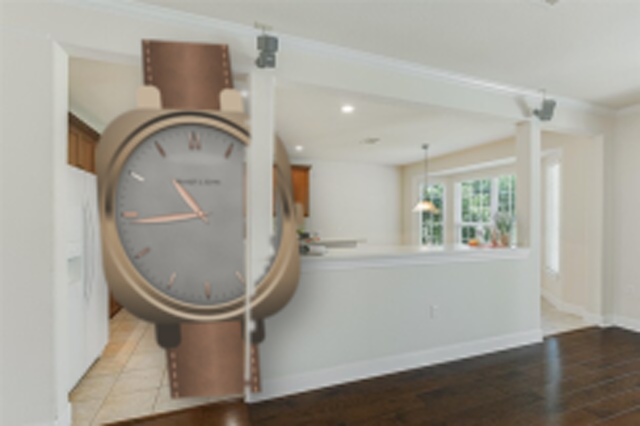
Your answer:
h=10 m=44
